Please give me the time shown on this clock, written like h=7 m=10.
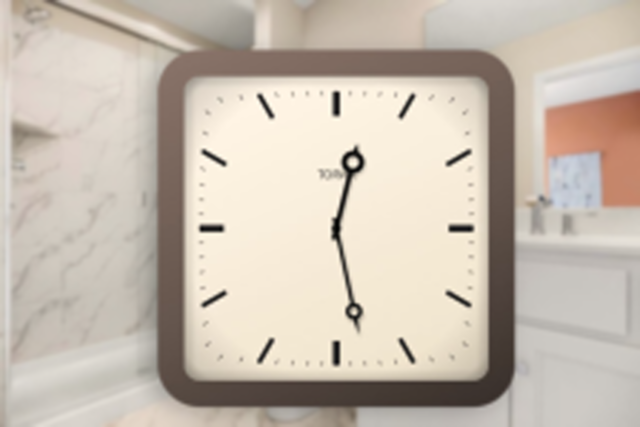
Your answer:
h=12 m=28
